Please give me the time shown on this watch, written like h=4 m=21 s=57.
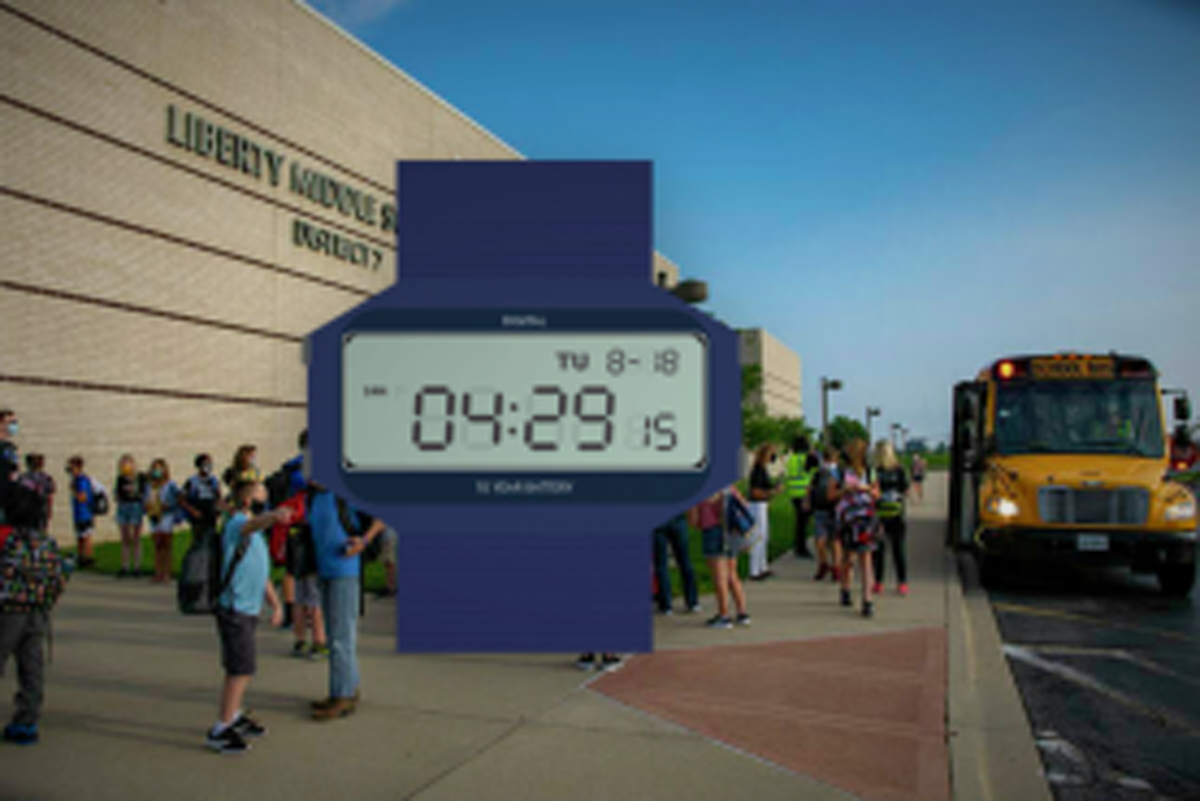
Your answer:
h=4 m=29 s=15
